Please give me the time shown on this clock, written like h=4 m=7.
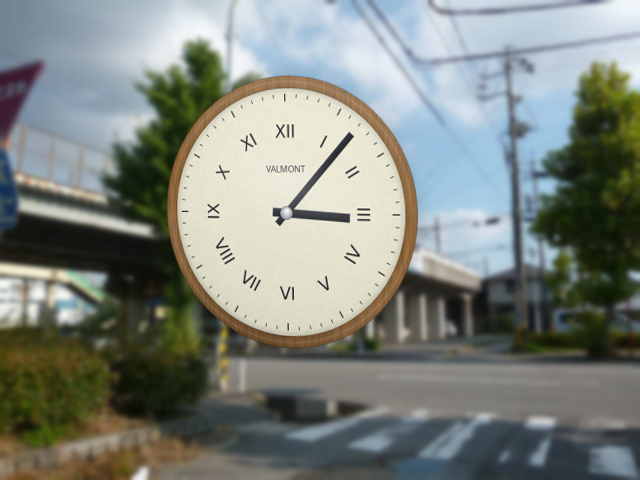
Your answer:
h=3 m=7
